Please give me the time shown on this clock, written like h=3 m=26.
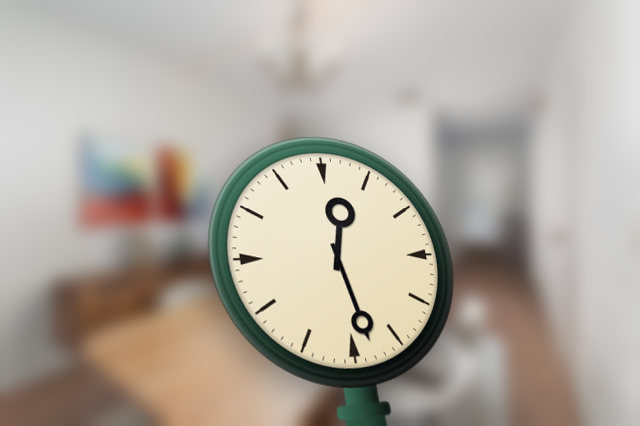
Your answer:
h=12 m=28
